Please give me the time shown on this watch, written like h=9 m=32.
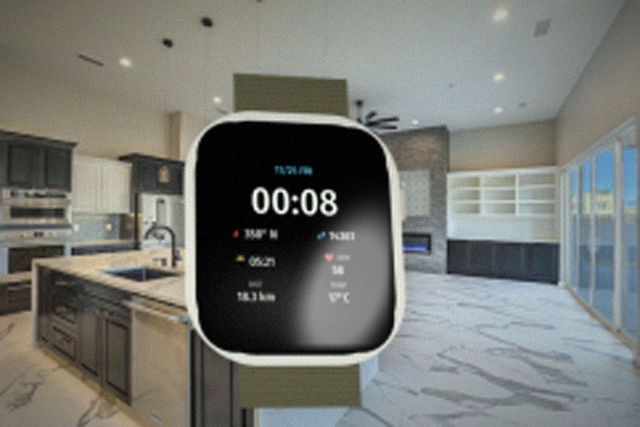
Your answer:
h=0 m=8
